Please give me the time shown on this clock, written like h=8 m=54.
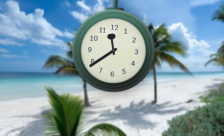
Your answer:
h=11 m=39
